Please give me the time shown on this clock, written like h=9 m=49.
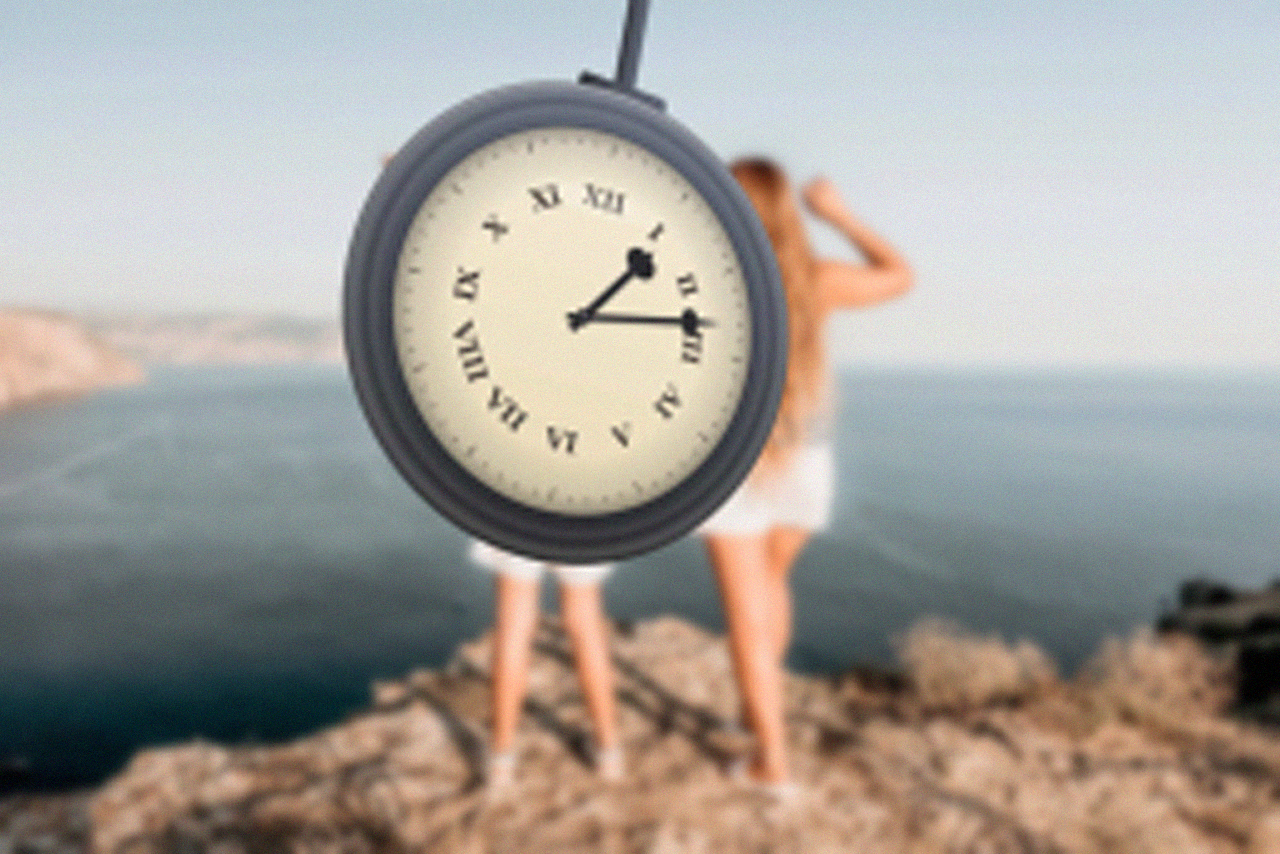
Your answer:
h=1 m=13
